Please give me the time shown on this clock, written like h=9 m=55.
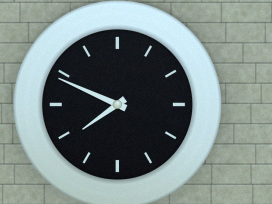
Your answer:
h=7 m=49
